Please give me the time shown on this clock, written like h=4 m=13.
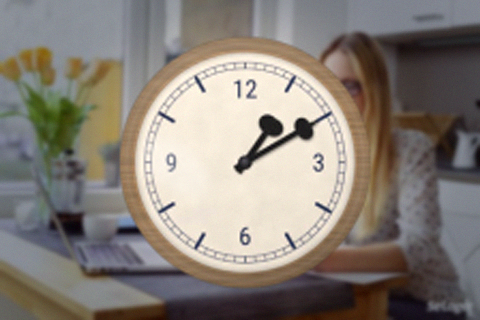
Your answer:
h=1 m=10
